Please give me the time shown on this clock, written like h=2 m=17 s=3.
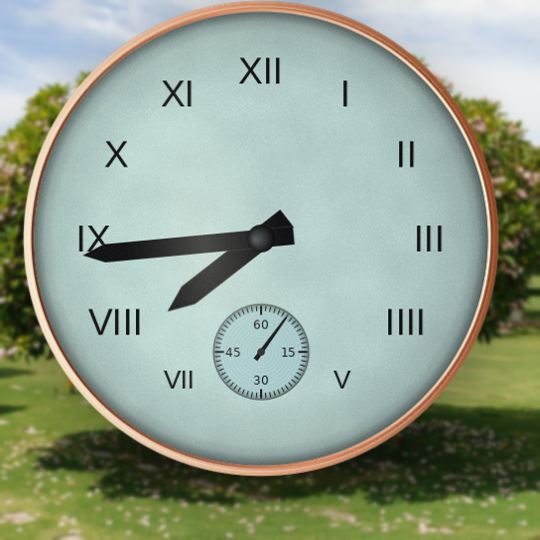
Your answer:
h=7 m=44 s=6
